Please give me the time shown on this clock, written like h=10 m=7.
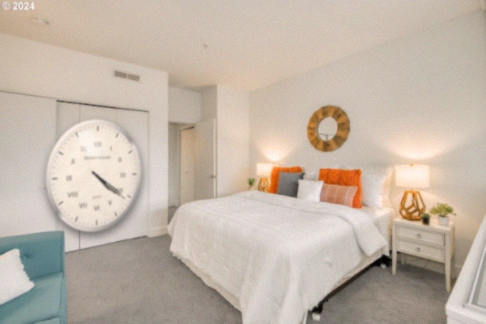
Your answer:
h=4 m=21
